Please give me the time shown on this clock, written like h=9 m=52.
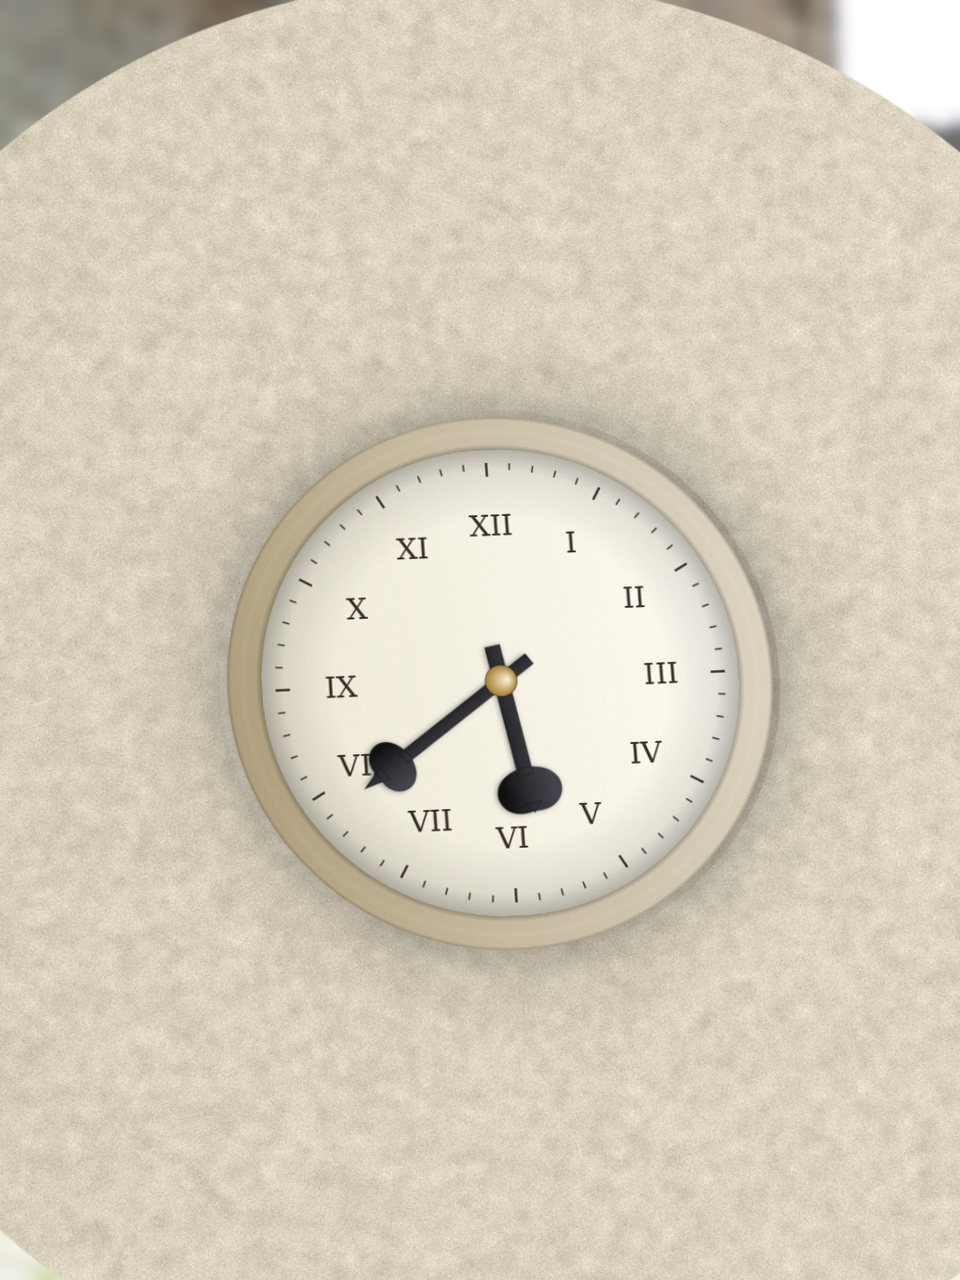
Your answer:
h=5 m=39
